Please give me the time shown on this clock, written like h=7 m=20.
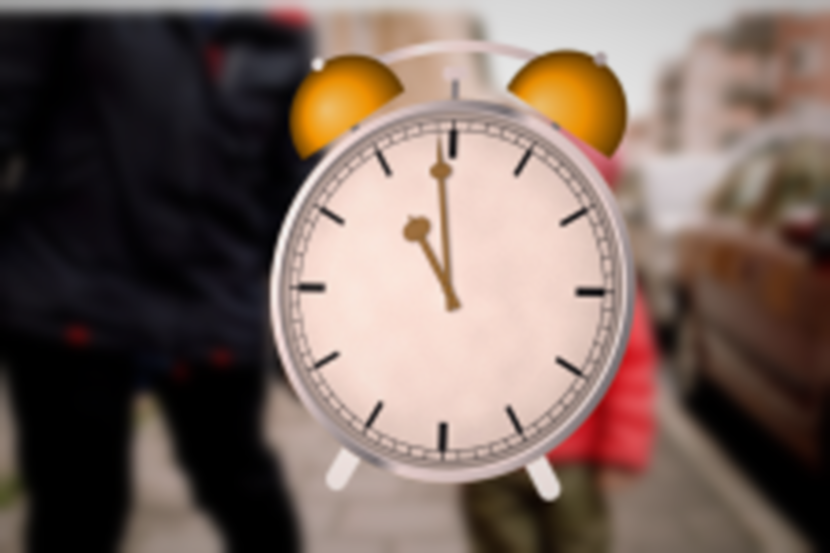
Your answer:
h=10 m=59
